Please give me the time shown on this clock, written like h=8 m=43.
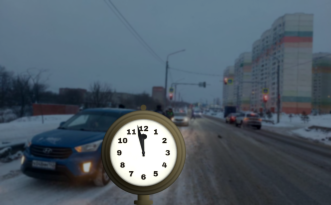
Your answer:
h=11 m=58
